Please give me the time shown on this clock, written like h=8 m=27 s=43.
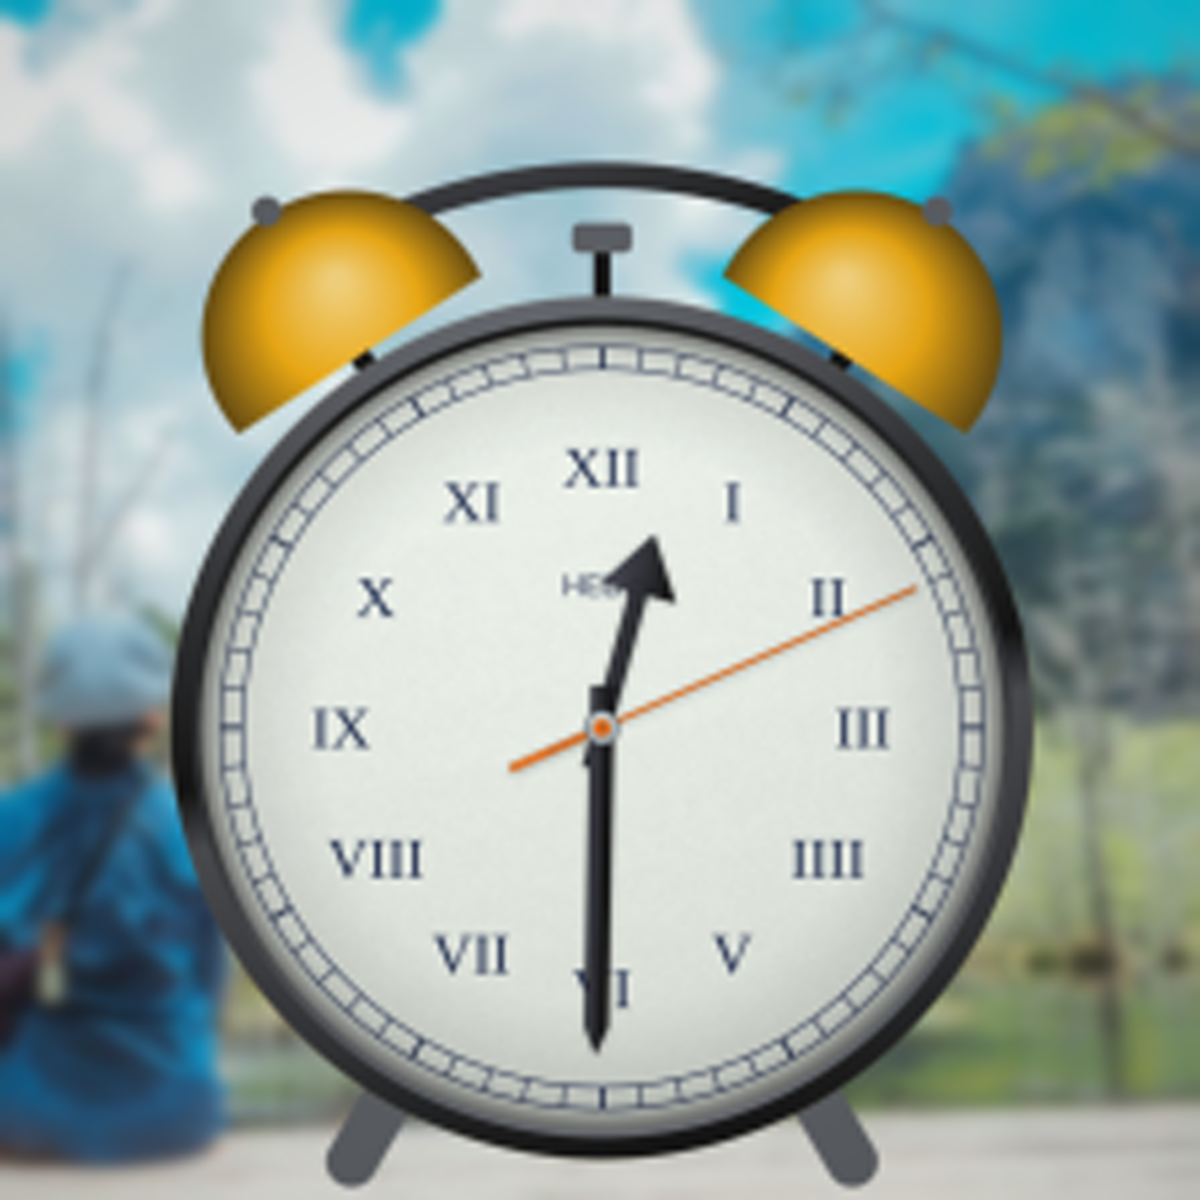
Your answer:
h=12 m=30 s=11
